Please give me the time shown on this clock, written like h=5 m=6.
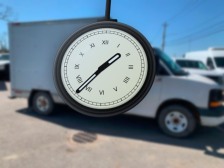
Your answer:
h=1 m=37
